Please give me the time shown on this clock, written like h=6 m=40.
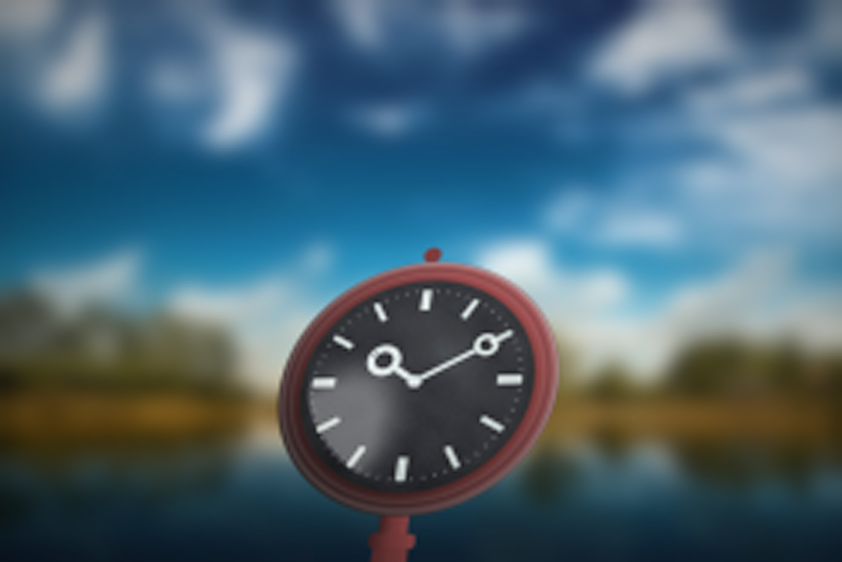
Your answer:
h=10 m=10
